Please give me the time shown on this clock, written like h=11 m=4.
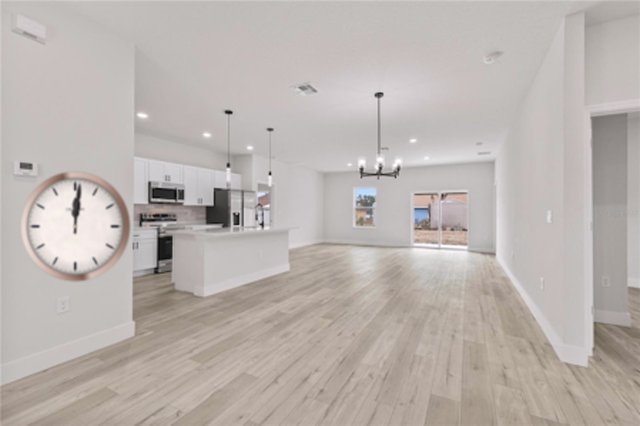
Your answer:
h=12 m=1
